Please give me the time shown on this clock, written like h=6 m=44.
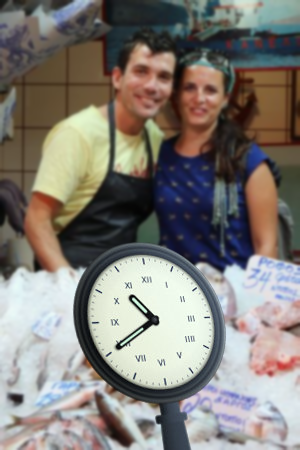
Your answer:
h=10 m=40
